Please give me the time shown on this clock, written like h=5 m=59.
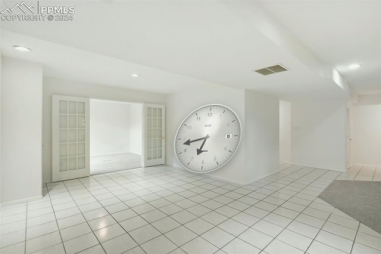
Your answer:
h=6 m=43
